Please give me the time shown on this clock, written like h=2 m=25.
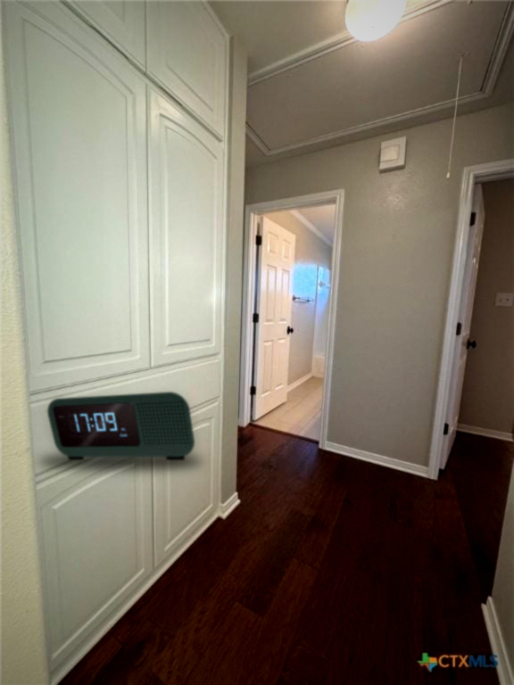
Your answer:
h=17 m=9
